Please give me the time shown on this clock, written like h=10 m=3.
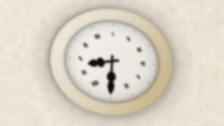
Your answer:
h=9 m=35
